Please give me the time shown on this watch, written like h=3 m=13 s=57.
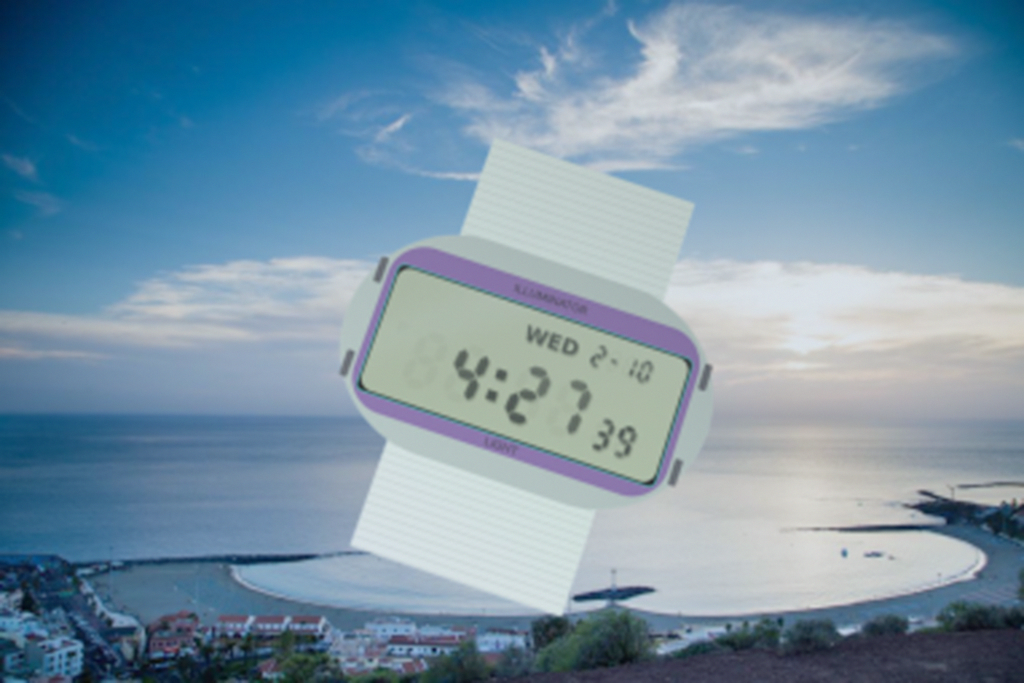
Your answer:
h=4 m=27 s=39
